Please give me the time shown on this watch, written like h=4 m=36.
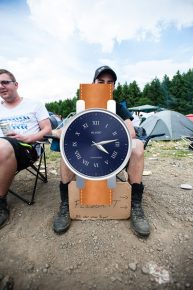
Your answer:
h=4 m=13
